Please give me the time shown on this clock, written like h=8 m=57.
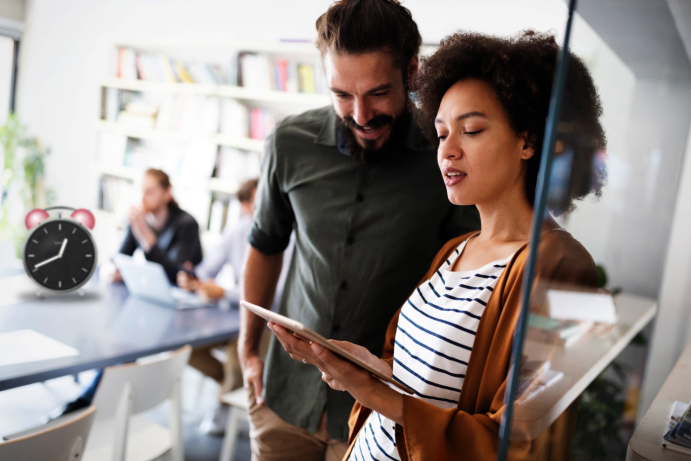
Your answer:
h=12 m=41
